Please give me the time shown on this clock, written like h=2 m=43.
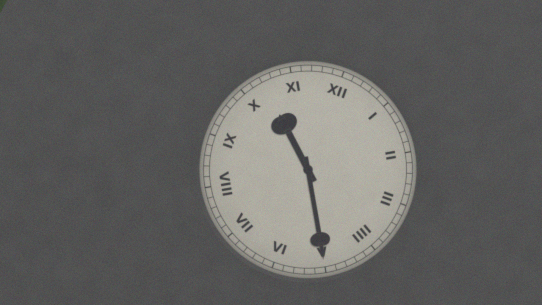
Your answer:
h=10 m=25
